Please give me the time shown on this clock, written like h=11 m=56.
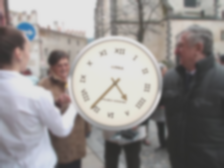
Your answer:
h=4 m=36
